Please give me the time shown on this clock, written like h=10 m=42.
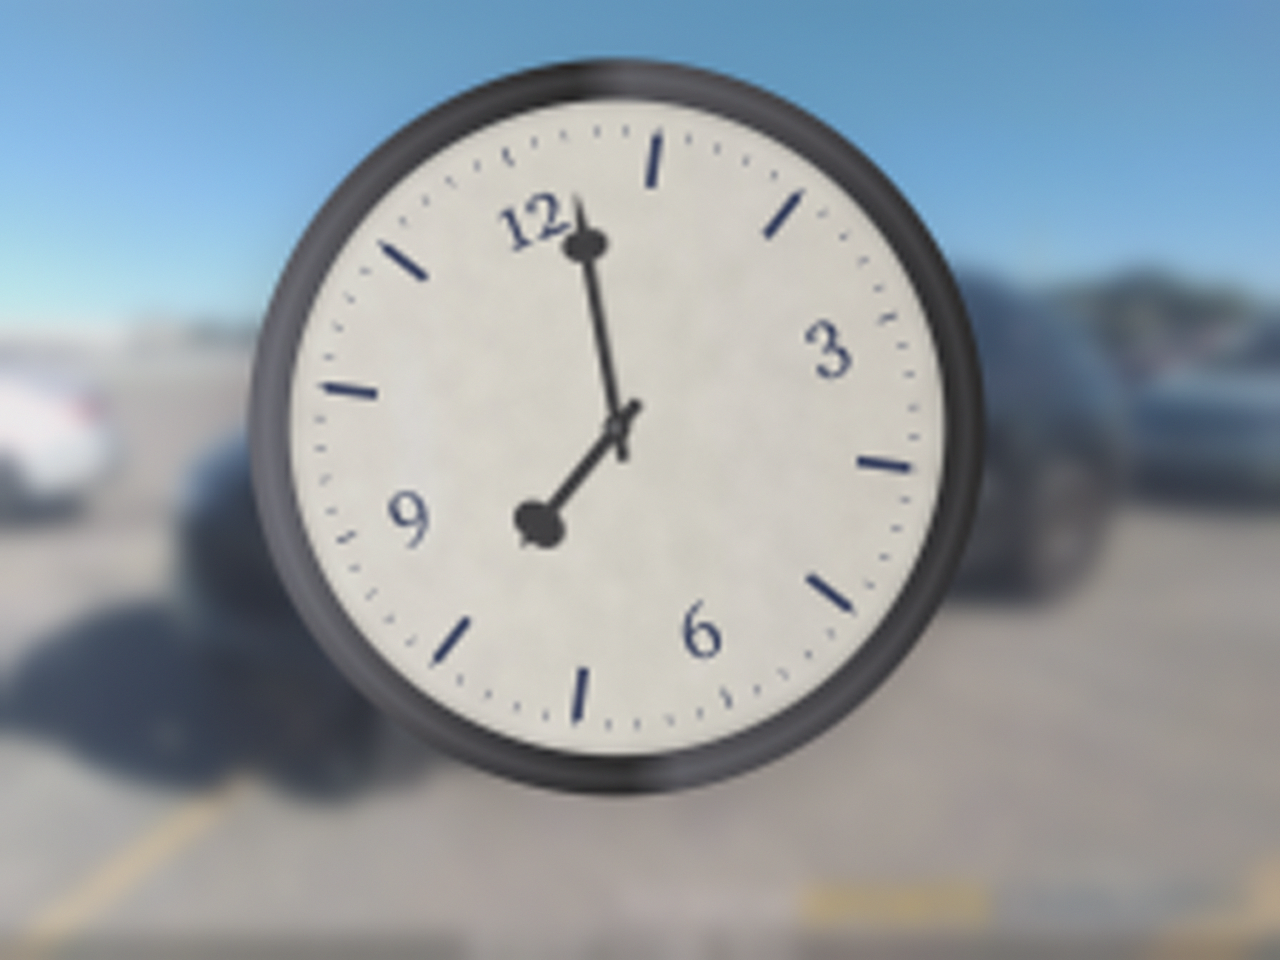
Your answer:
h=8 m=2
